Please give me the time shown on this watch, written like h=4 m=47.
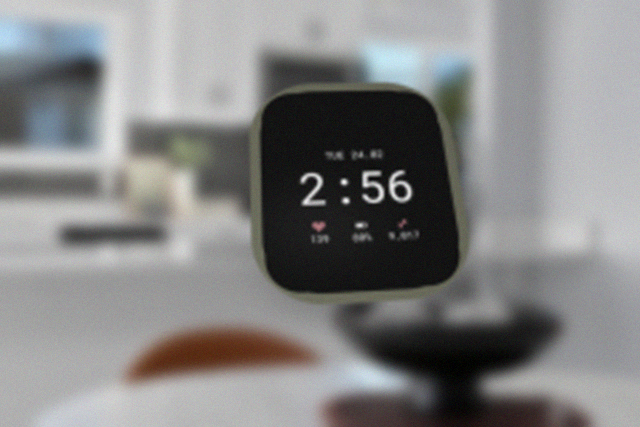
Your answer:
h=2 m=56
